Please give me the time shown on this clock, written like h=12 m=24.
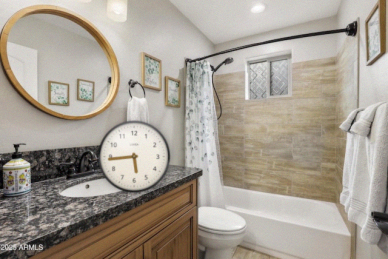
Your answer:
h=5 m=44
